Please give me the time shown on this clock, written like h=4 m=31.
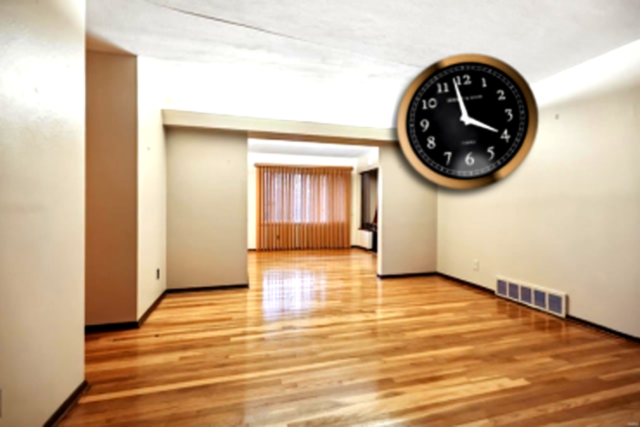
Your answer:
h=3 m=58
